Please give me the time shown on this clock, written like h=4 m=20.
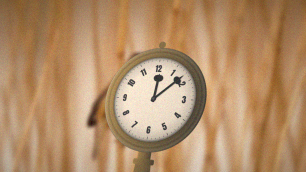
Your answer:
h=12 m=8
